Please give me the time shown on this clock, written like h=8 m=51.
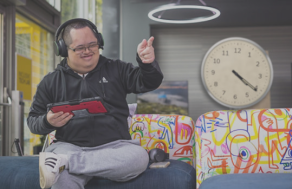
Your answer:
h=4 m=21
